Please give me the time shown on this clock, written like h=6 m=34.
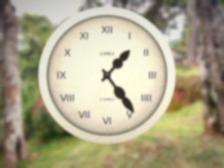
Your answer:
h=1 m=24
